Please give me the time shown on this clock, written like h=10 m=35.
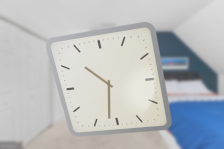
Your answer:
h=10 m=32
